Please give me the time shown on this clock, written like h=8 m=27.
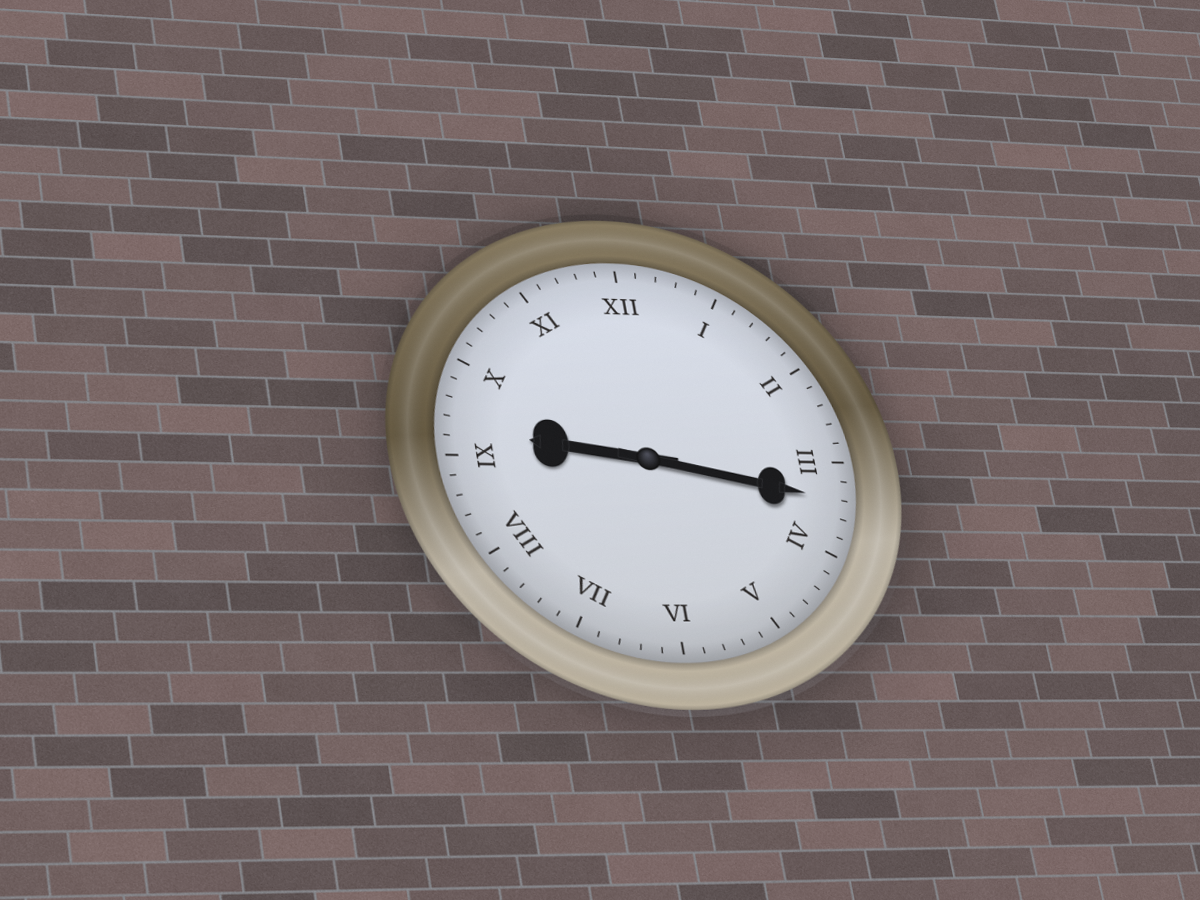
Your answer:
h=9 m=17
